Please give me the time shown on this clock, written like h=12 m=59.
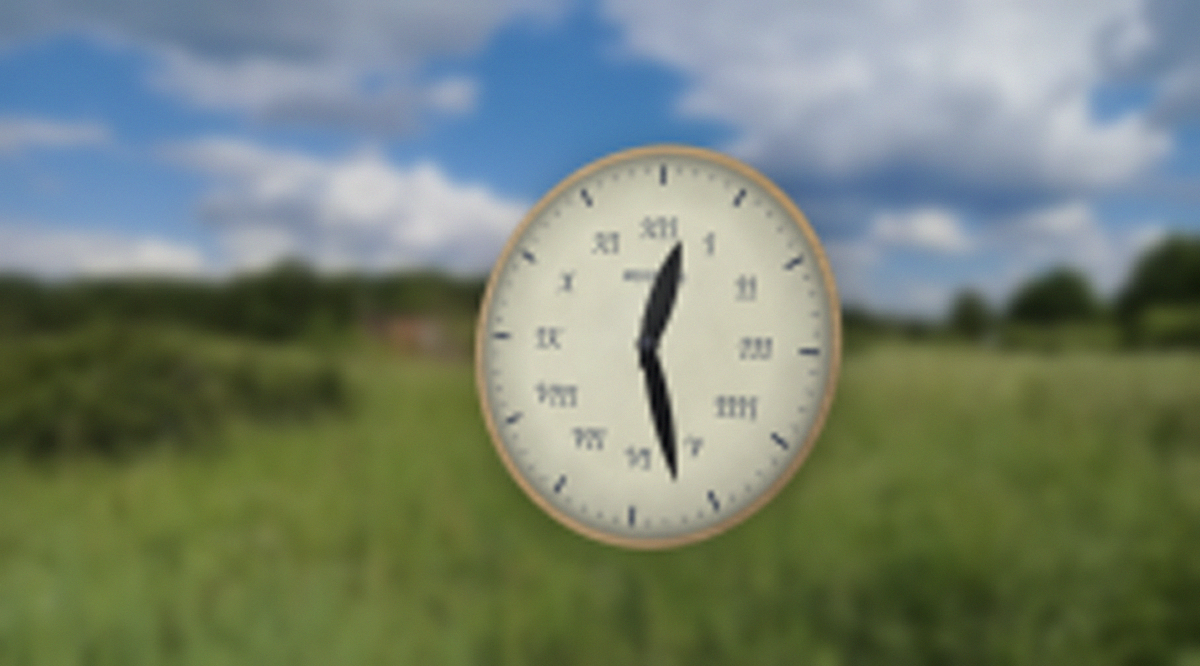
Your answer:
h=12 m=27
